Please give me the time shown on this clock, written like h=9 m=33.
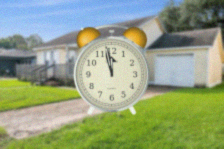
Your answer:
h=11 m=58
